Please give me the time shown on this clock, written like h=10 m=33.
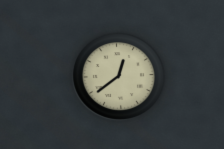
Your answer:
h=12 m=39
